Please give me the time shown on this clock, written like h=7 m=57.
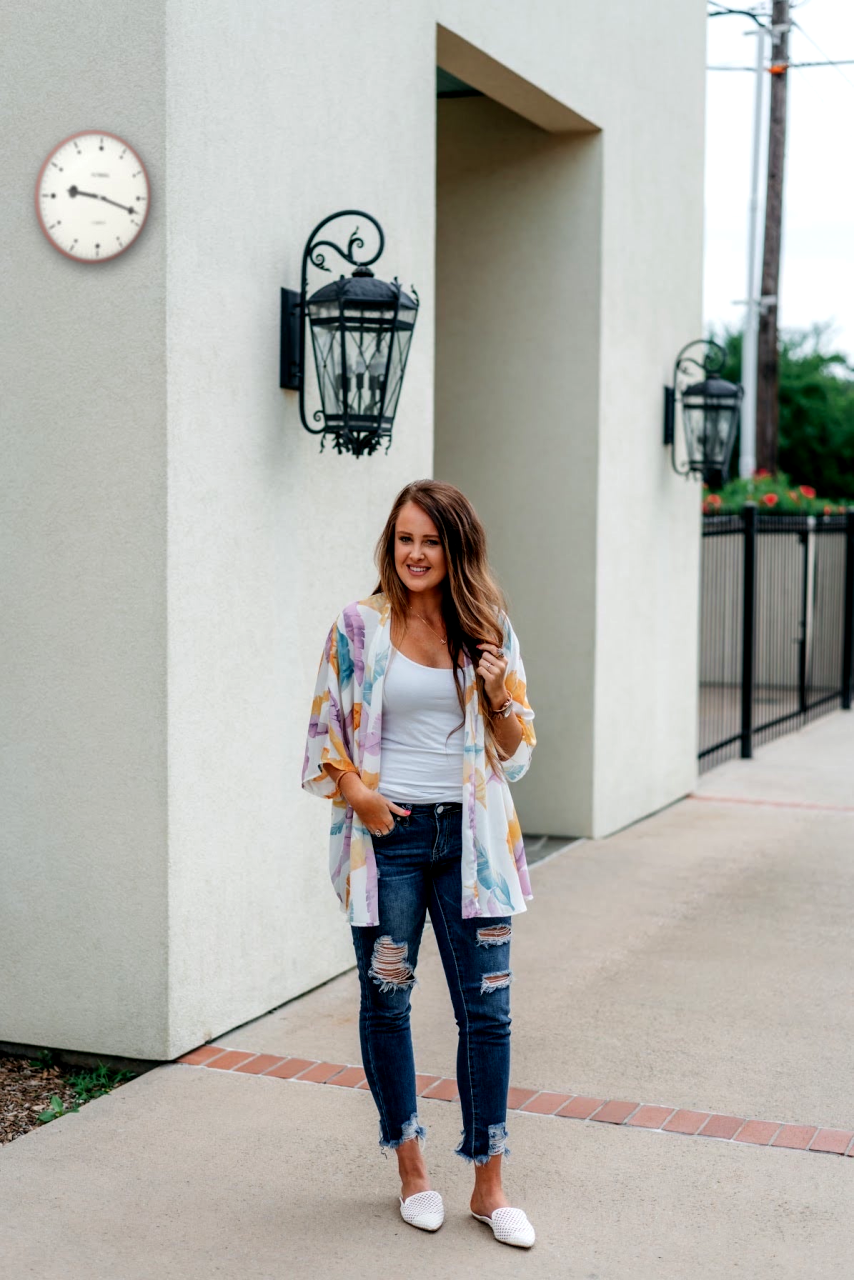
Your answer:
h=9 m=18
